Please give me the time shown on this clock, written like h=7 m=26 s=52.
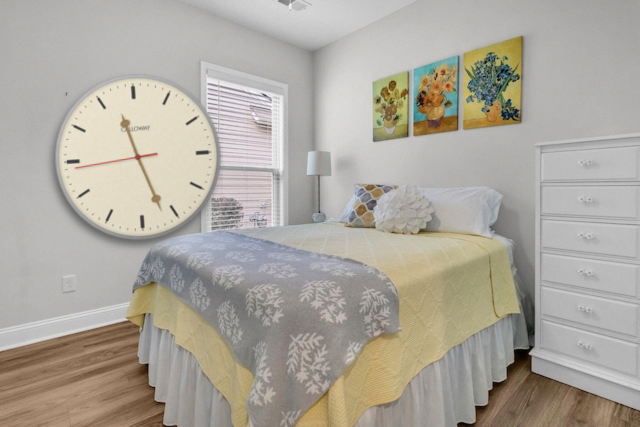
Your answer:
h=11 m=26 s=44
